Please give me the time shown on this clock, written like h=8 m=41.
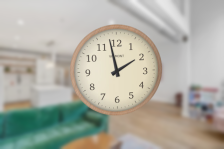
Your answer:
h=1 m=58
